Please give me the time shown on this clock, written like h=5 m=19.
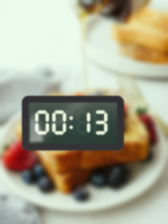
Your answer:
h=0 m=13
